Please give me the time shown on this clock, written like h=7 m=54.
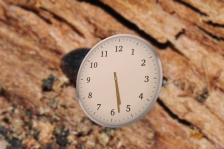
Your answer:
h=5 m=28
